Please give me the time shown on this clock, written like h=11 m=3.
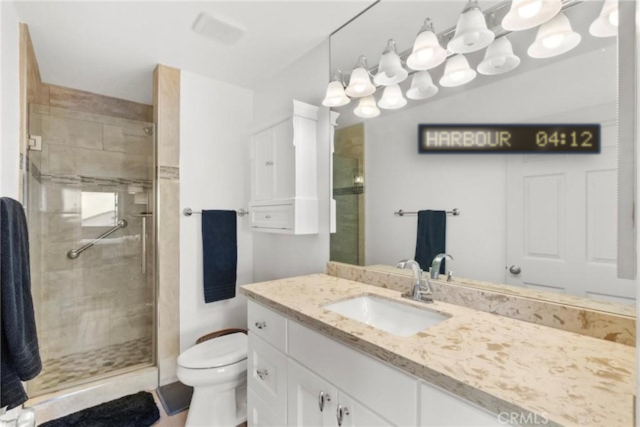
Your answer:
h=4 m=12
